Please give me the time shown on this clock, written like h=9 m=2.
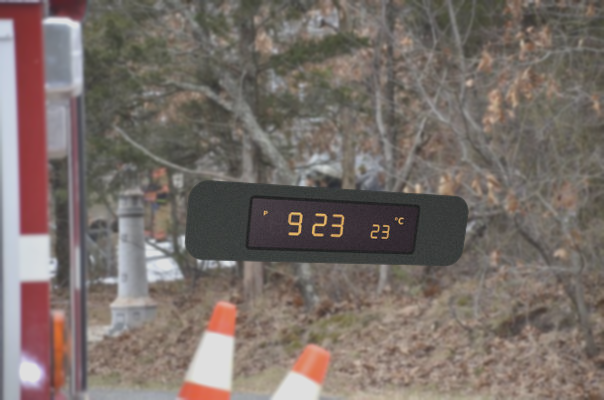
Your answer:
h=9 m=23
